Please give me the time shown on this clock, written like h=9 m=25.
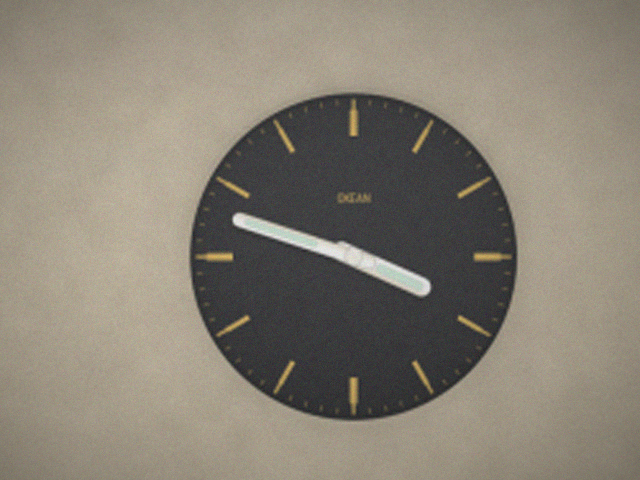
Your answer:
h=3 m=48
